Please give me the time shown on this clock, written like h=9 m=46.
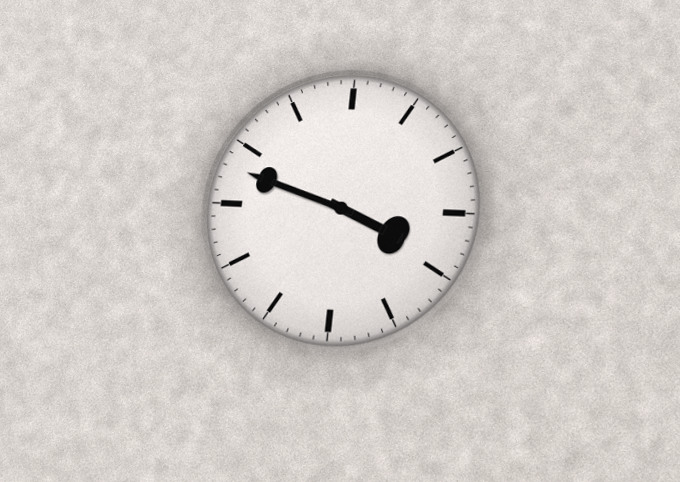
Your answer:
h=3 m=48
